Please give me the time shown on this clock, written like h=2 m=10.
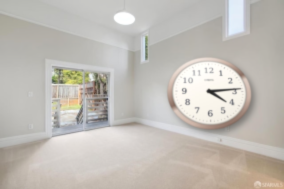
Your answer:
h=4 m=14
